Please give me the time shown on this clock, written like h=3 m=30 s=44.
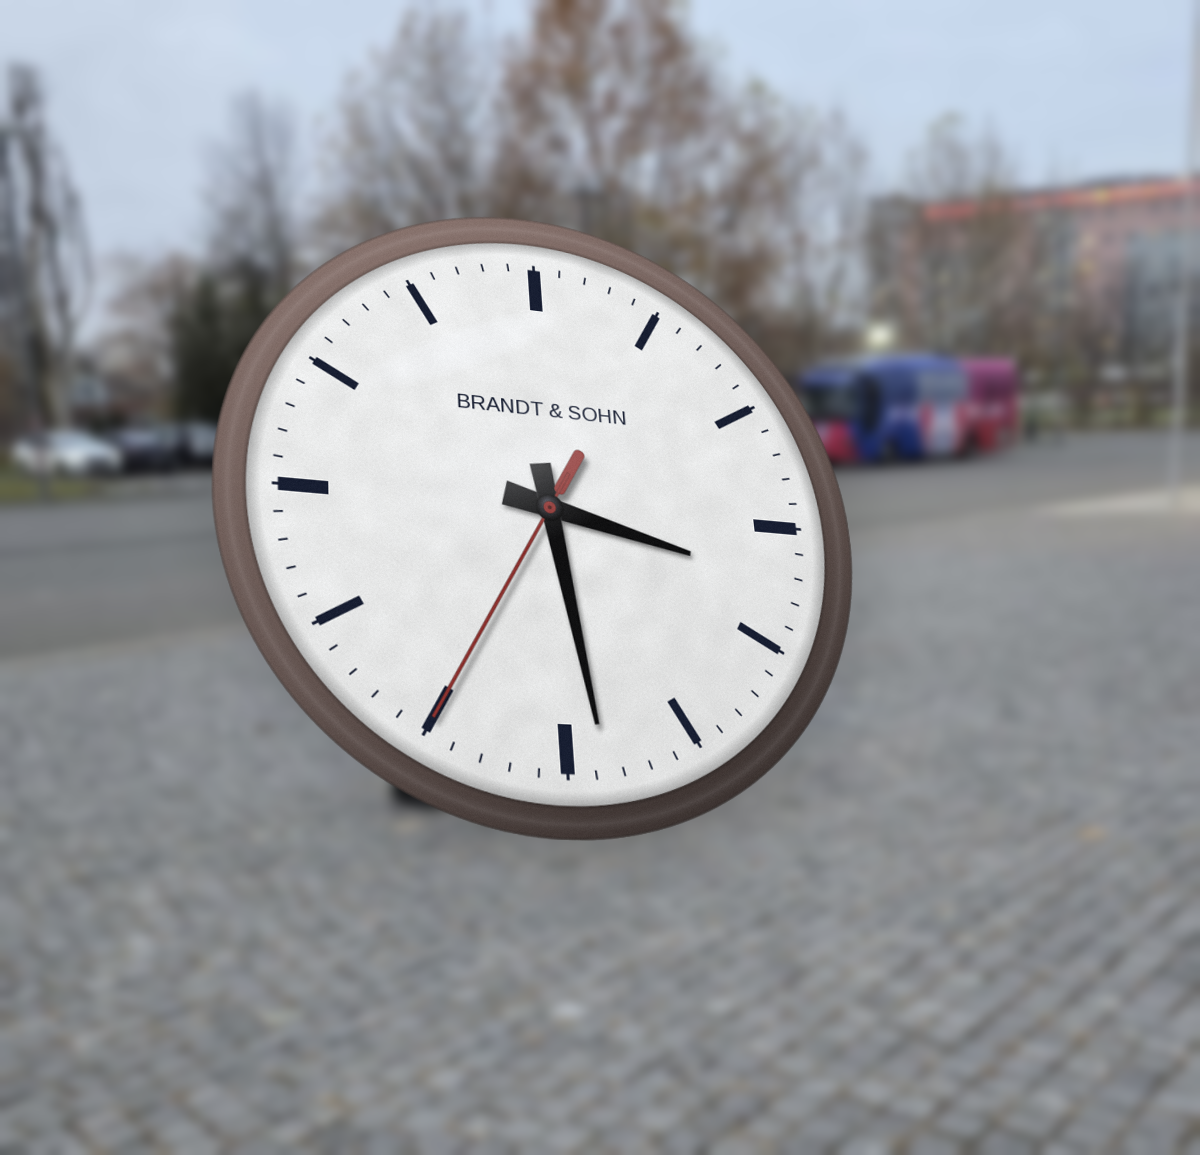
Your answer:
h=3 m=28 s=35
